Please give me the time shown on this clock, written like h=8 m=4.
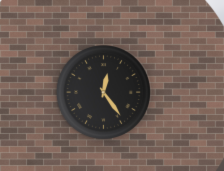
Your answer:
h=12 m=24
